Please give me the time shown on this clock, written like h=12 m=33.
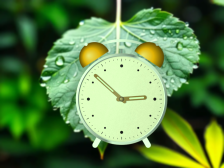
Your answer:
h=2 m=52
